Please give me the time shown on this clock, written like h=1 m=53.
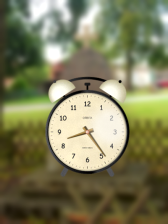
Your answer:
h=8 m=24
